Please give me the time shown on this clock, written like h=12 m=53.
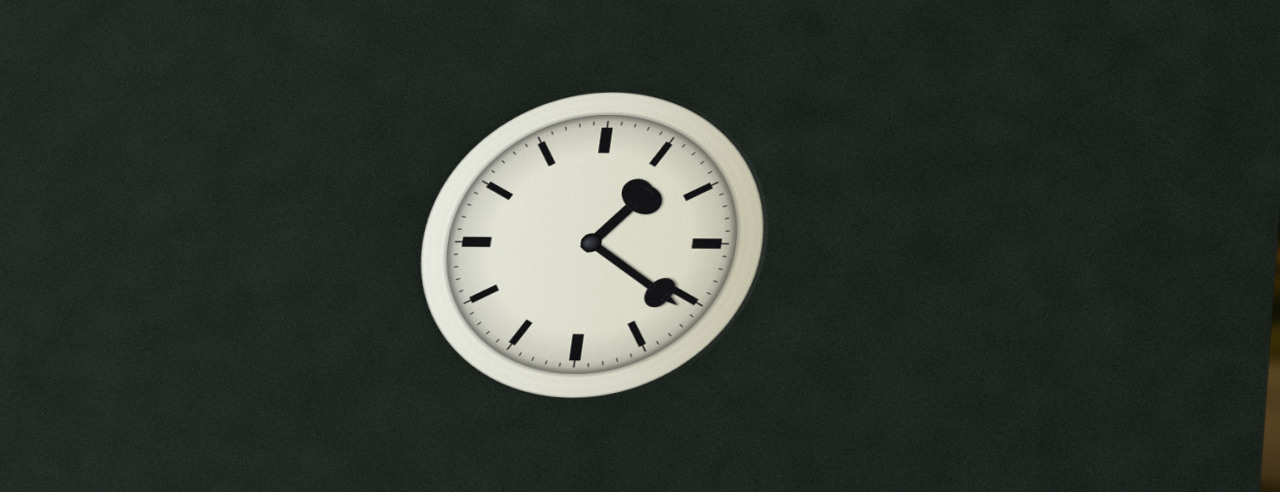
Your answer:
h=1 m=21
